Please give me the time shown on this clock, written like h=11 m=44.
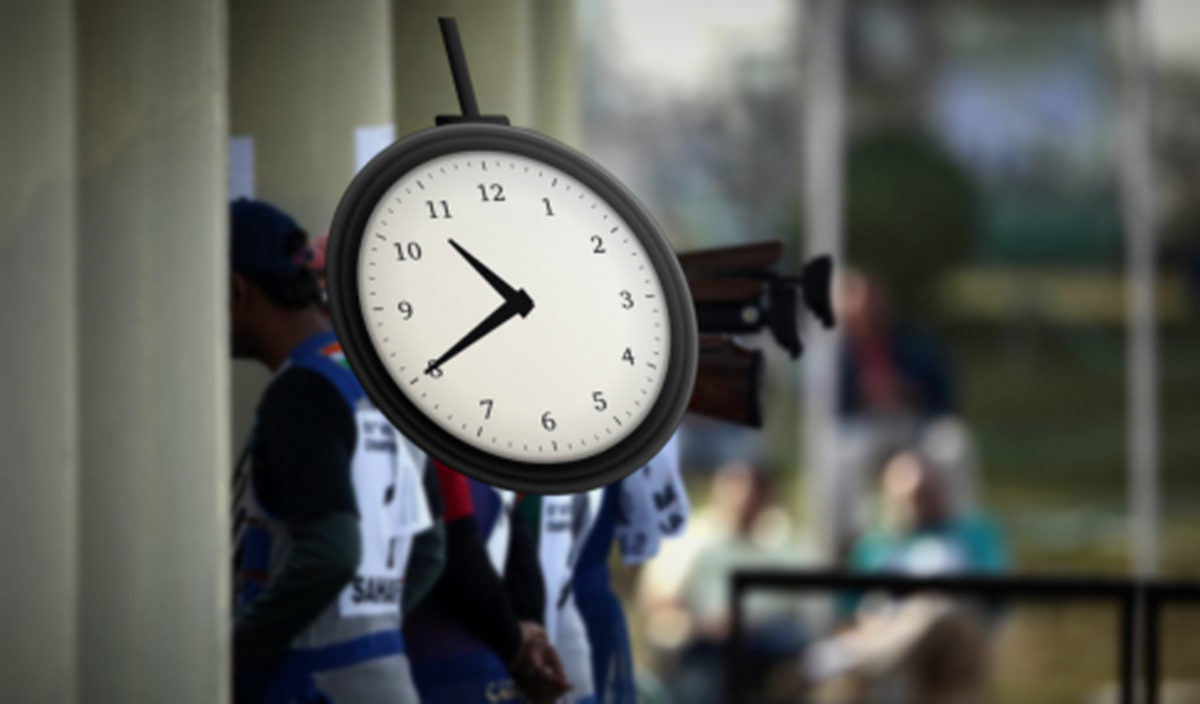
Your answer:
h=10 m=40
